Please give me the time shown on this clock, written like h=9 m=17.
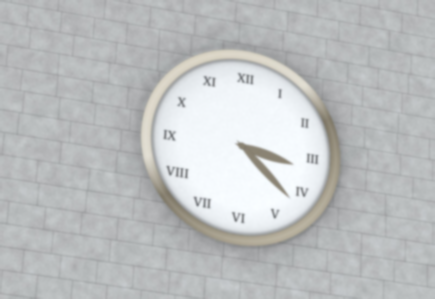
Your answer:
h=3 m=22
